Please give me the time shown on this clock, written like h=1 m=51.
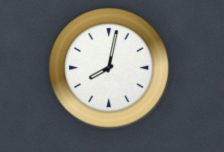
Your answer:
h=8 m=2
